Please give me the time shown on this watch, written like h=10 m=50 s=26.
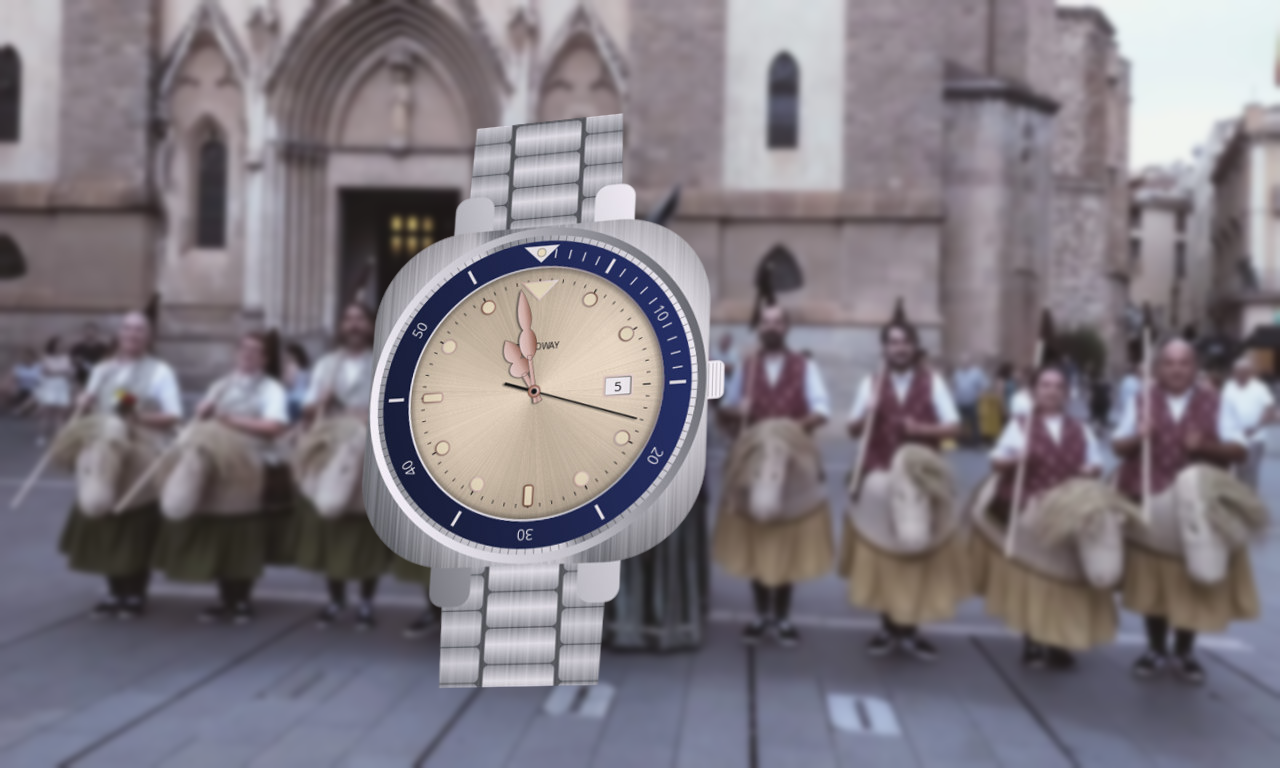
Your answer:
h=10 m=58 s=18
